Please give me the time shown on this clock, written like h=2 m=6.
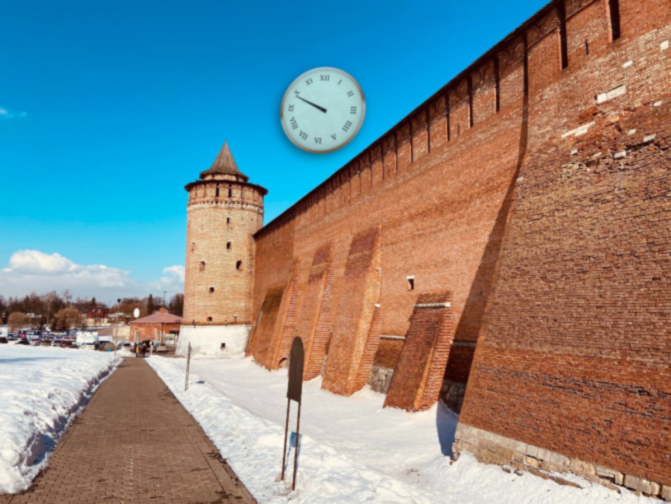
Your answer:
h=9 m=49
